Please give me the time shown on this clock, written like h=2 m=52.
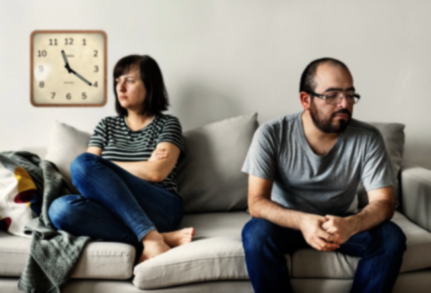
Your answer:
h=11 m=21
